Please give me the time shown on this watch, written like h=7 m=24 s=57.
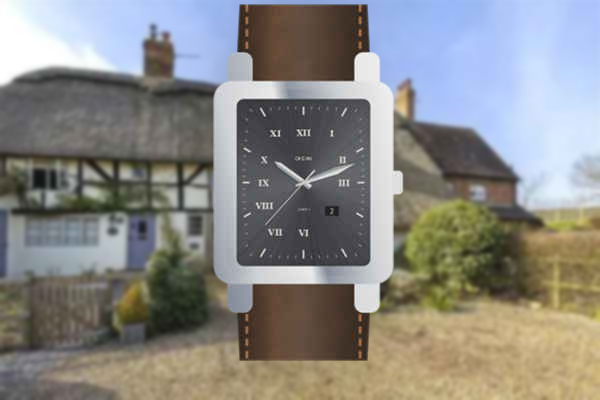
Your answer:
h=10 m=11 s=37
